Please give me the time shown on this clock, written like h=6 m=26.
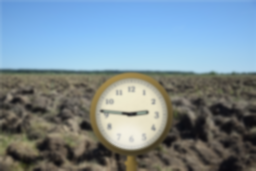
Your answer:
h=2 m=46
